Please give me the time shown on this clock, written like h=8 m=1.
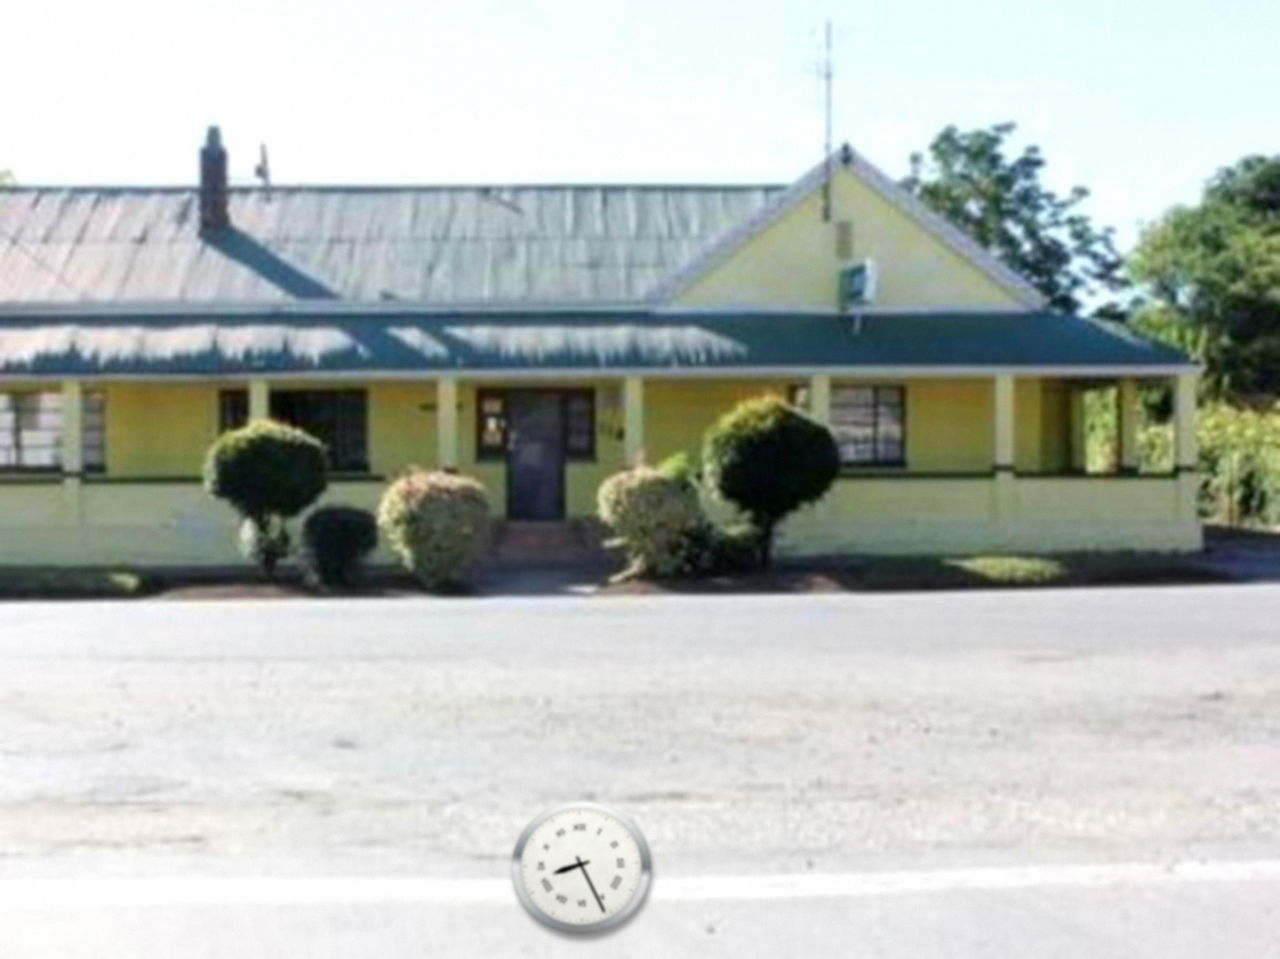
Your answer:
h=8 m=26
